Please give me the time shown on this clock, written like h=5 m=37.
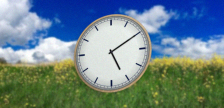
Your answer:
h=5 m=10
